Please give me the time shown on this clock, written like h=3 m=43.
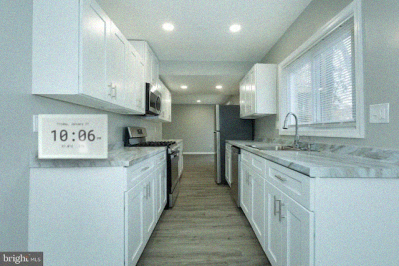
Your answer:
h=10 m=6
